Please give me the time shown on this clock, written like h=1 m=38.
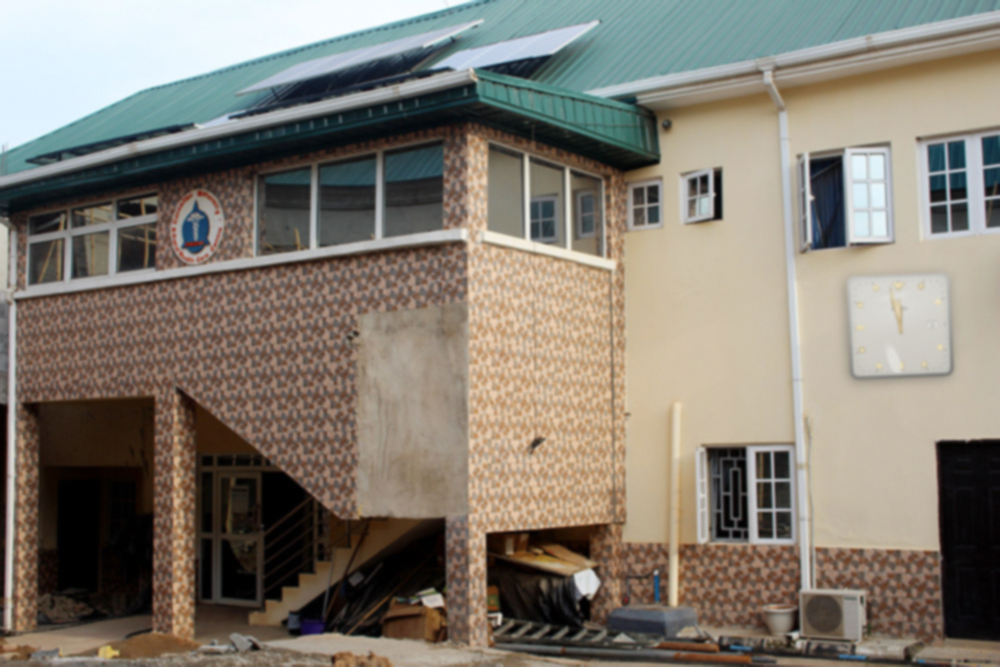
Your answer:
h=11 m=58
